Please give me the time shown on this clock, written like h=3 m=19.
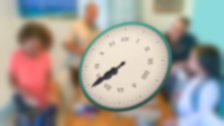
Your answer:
h=7 m=39
